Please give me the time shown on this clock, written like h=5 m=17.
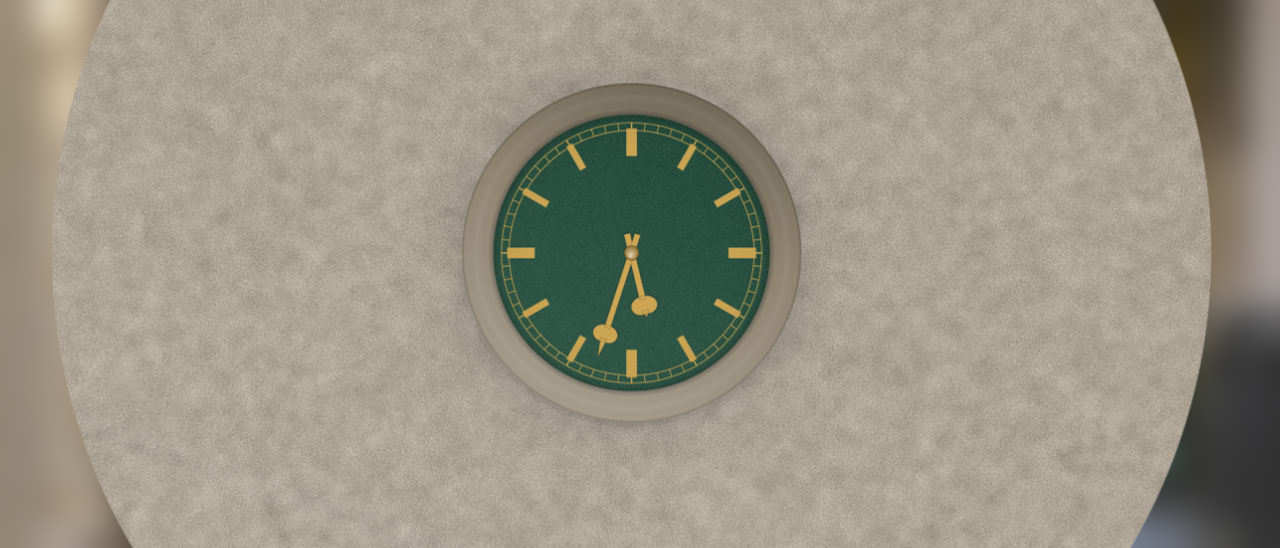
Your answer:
h=5 m=33
